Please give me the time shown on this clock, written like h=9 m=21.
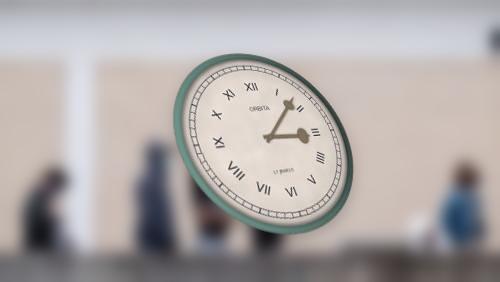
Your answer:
h=3 m=8
